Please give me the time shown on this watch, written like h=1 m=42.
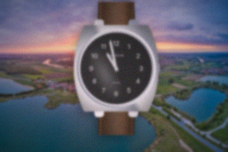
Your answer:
h=10 m=58
